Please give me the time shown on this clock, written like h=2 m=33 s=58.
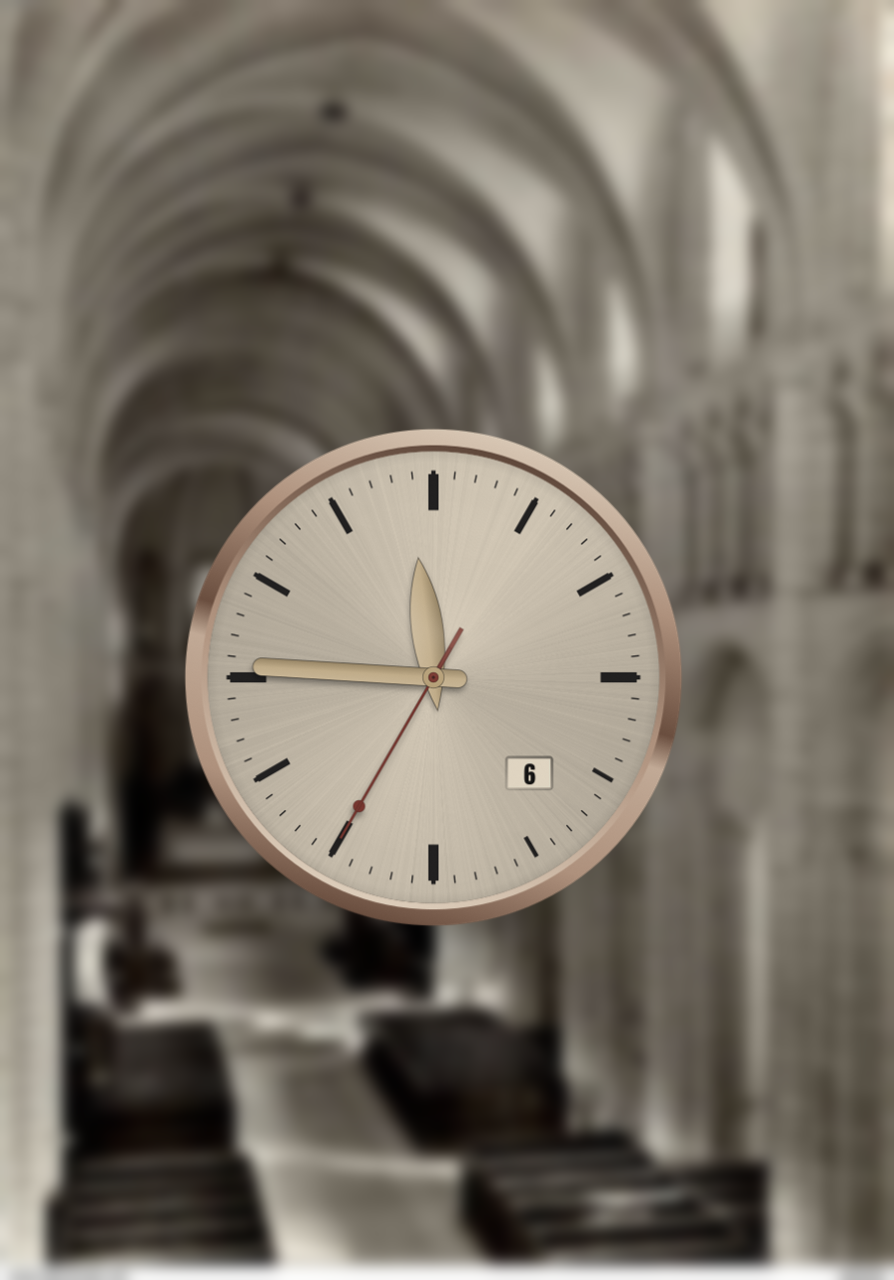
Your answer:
h=11 m=45 s=35
